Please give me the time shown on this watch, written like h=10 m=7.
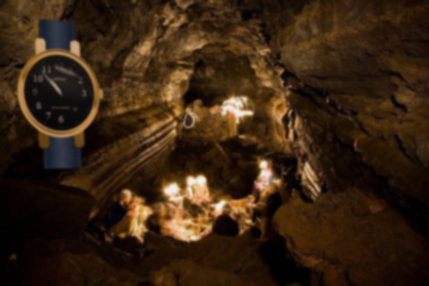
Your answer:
h=10 m=53
